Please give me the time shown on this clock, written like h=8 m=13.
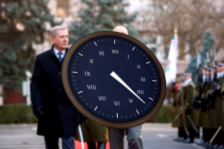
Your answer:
h=4 m=22
